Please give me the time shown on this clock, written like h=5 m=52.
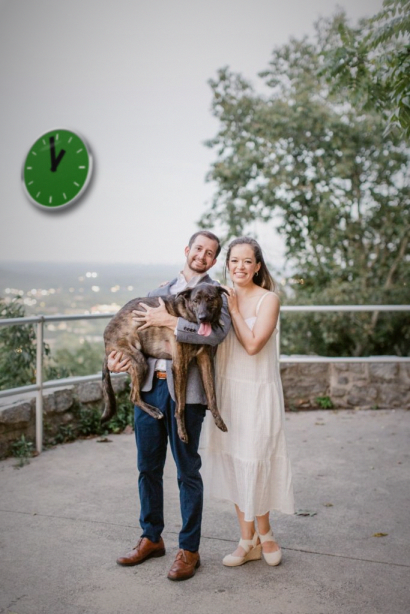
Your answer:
h=12 m=58
